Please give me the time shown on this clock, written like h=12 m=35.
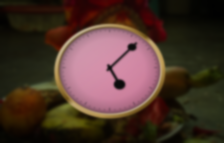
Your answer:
h=5 m=7
